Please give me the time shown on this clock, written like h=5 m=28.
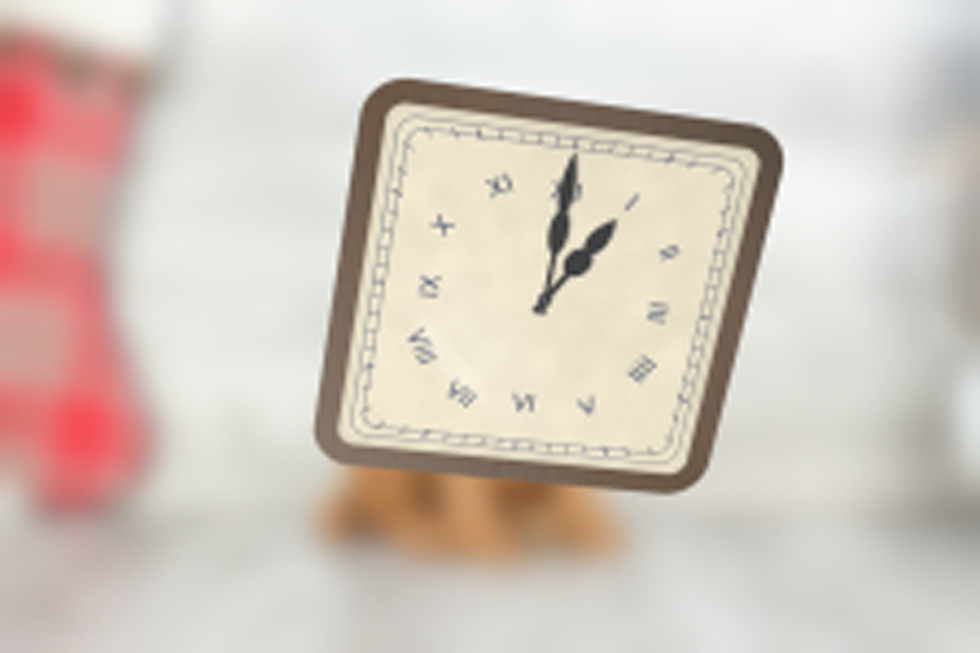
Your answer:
h=1 m=0
